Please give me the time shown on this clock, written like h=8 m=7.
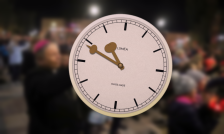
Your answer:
h=10 m=49
